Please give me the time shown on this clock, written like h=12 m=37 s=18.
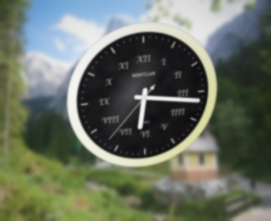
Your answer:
h=6 m=16 s=37
